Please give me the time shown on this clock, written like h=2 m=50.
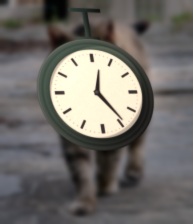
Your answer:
h=12 m=24
